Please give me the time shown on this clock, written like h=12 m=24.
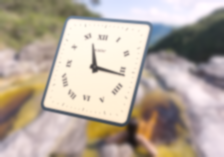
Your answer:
h=11 m=16
